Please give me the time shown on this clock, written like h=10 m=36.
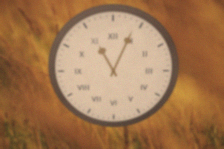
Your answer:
h=11 m=4
